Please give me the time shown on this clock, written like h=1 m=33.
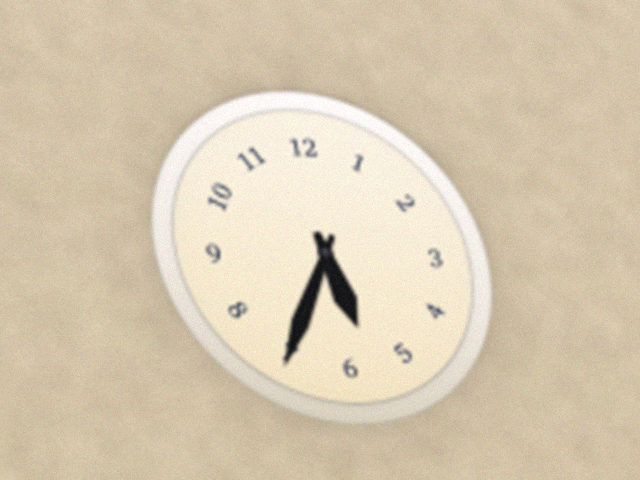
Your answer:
h=5 m=35
